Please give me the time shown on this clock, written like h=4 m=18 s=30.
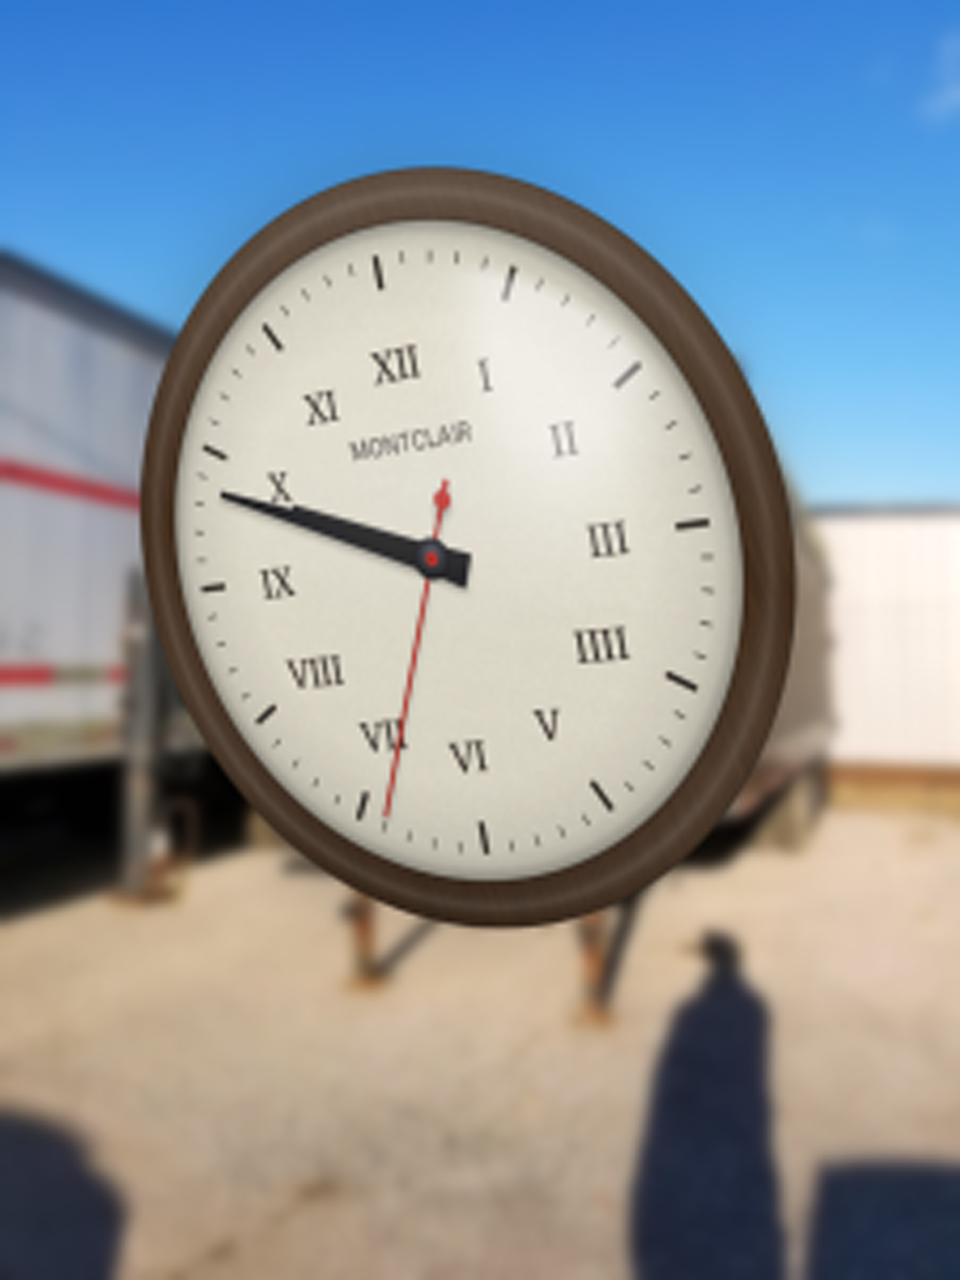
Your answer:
h=9 m=48 s=34
